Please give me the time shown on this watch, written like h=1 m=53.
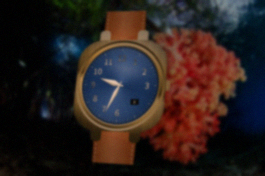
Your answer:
h=9 m=34
